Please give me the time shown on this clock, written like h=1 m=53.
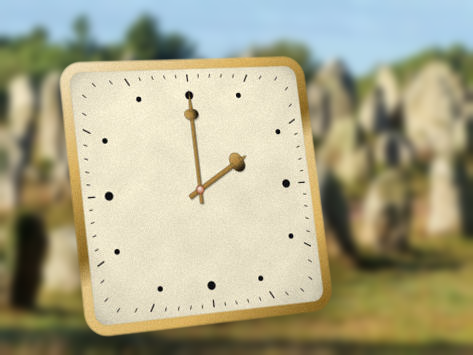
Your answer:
h=2 m=0
